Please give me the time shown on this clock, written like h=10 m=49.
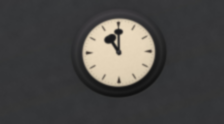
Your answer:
h=11 m=0
